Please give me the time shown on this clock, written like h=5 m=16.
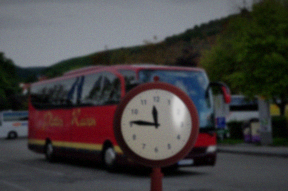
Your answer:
h=11 m=46
